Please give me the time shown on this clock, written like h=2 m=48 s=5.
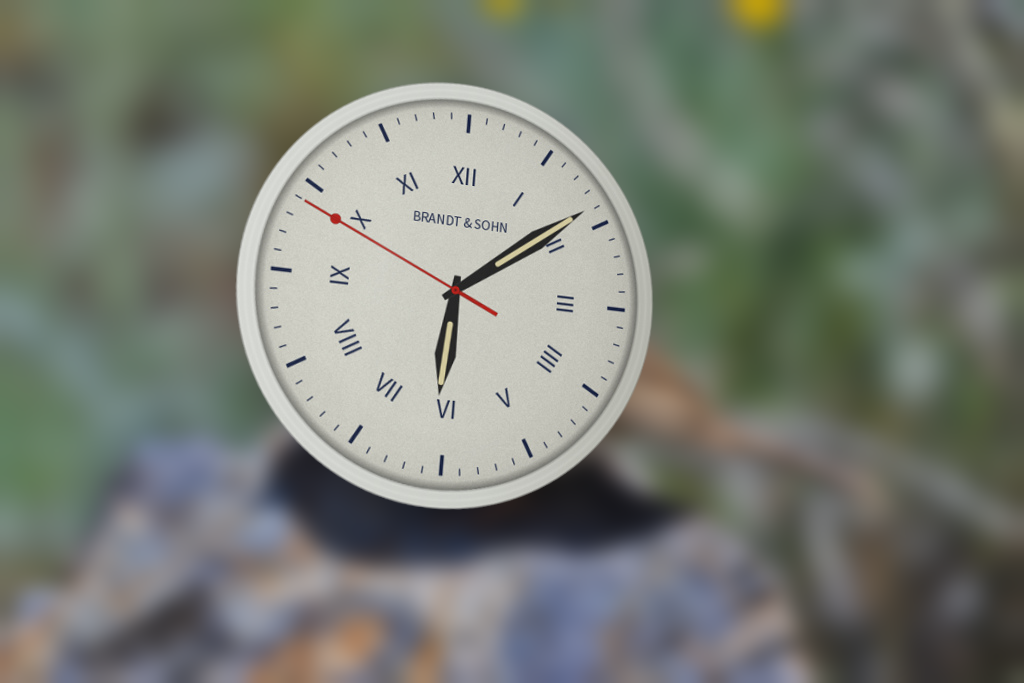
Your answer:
h=6 m=8 s=49
